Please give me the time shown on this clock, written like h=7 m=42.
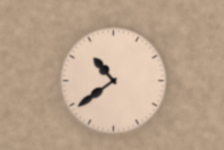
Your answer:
h=10 m=39
